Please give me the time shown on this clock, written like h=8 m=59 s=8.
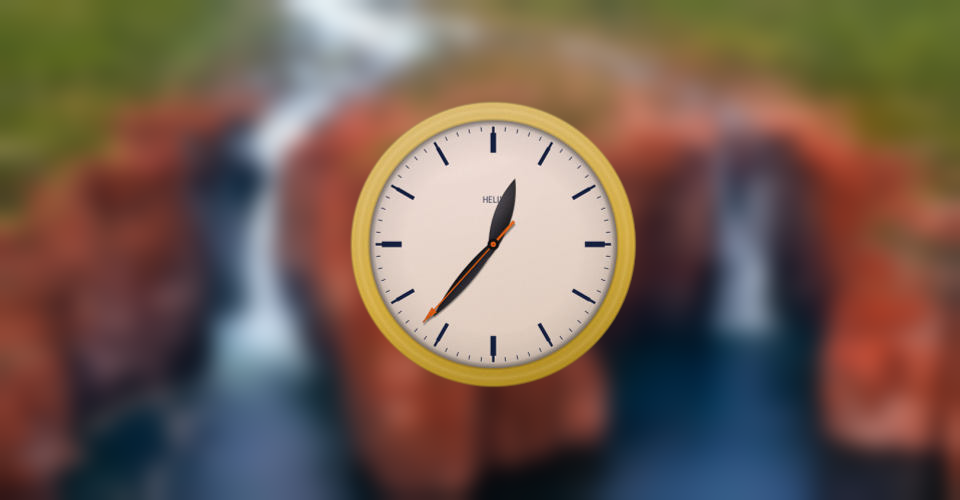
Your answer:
h=12 m=36 s=37
